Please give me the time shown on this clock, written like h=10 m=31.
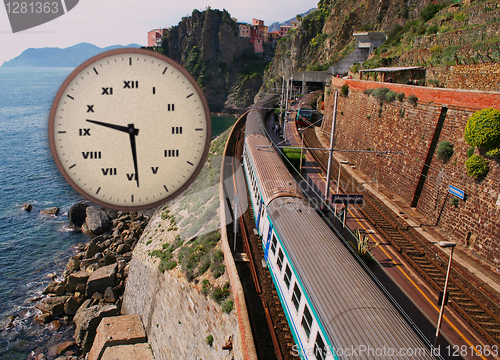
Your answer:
h=9 m=29
